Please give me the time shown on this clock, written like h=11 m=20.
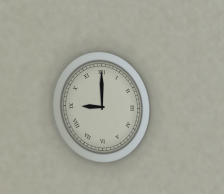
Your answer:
h=9 m=0
